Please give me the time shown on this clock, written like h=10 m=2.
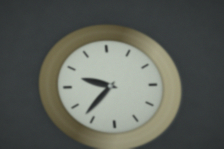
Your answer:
h=9 m=37
